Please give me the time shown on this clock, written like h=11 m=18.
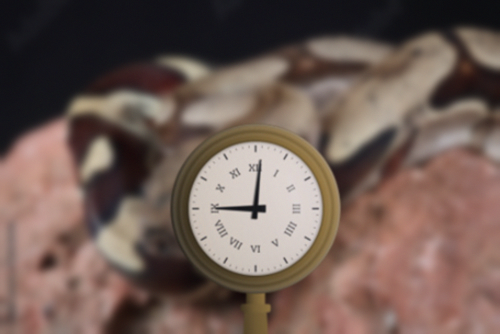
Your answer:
h=9 m=1
